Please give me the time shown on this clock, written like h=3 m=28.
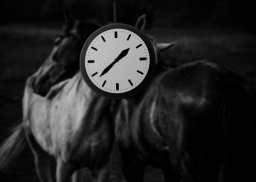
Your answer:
h=1 m=38
